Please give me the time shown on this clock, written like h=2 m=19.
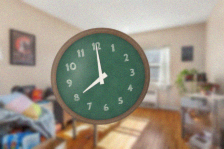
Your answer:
h=8 m=0
